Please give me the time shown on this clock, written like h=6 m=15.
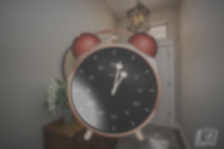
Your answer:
h=1 m=2
